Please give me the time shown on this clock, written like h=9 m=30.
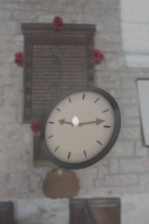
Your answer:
h=9 m=13
